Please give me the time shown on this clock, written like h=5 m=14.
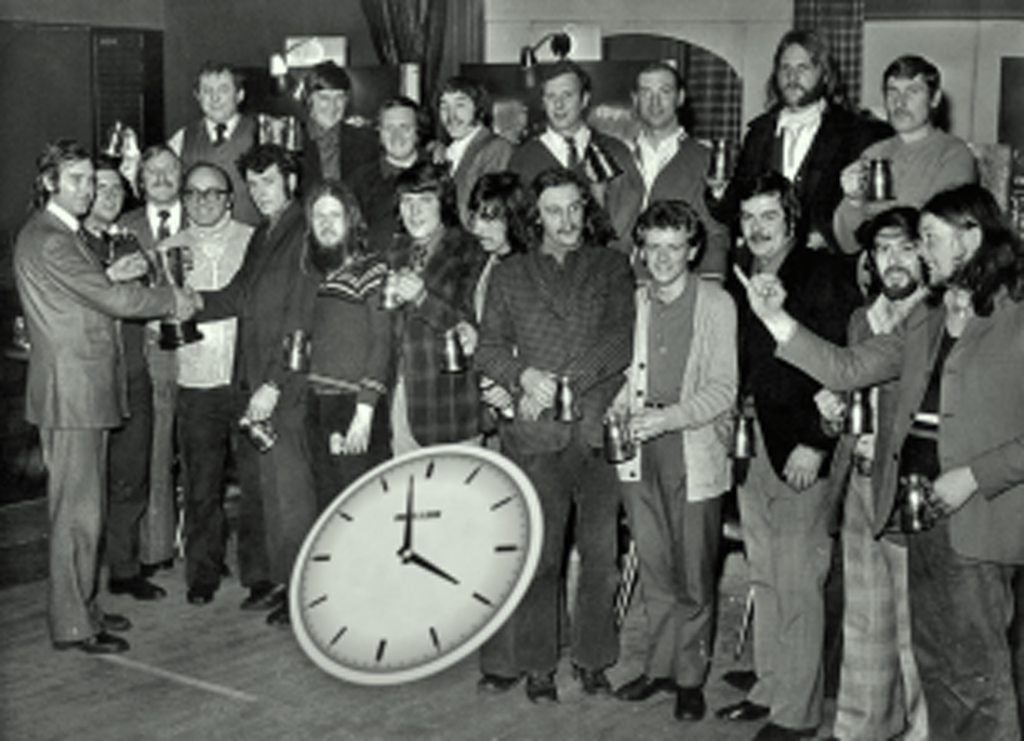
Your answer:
h=3 m=58
